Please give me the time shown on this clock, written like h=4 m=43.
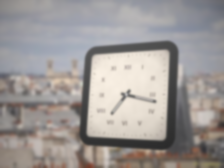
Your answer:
h=7 m=17
